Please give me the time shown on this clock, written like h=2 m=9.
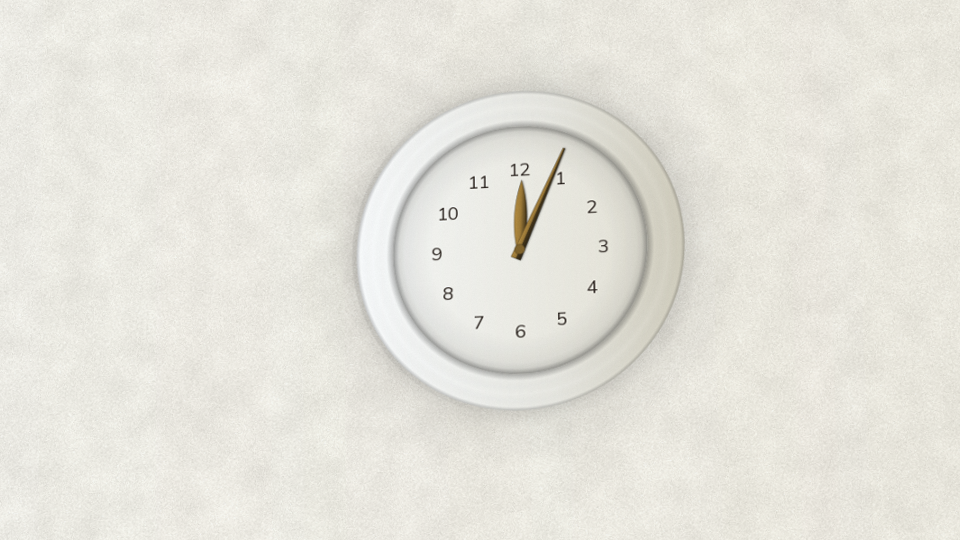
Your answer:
h=12 m=4
